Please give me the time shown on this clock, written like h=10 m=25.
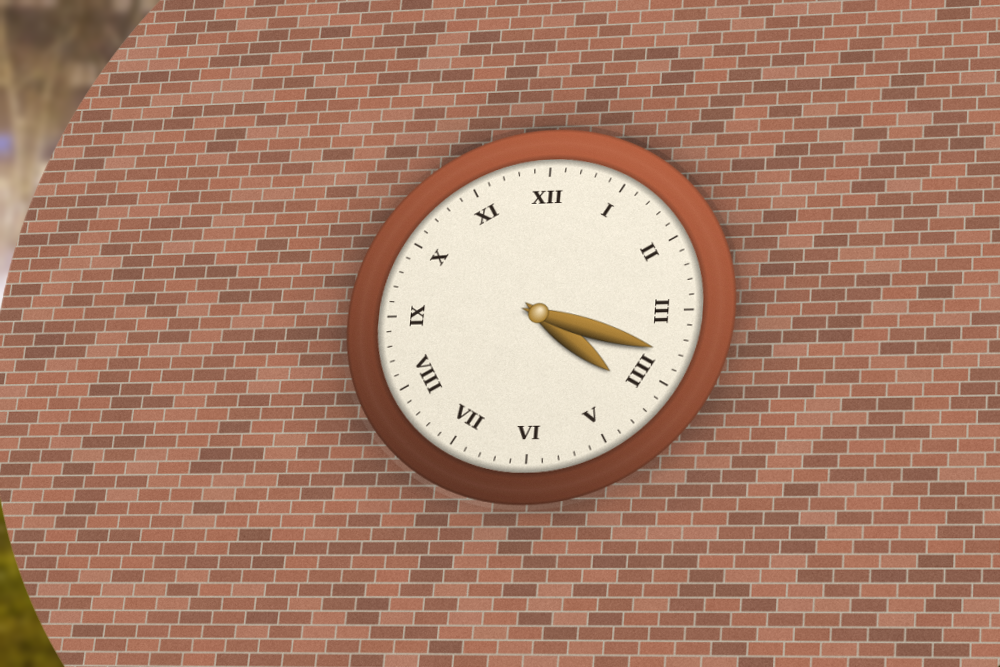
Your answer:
h=4 m=18
